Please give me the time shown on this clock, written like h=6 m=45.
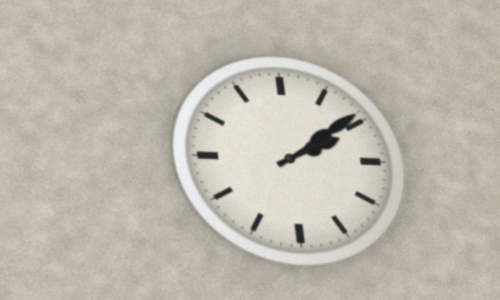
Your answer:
h=2 m=9
